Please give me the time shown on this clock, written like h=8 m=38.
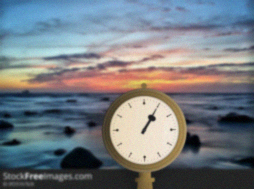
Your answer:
h=1 m=5
